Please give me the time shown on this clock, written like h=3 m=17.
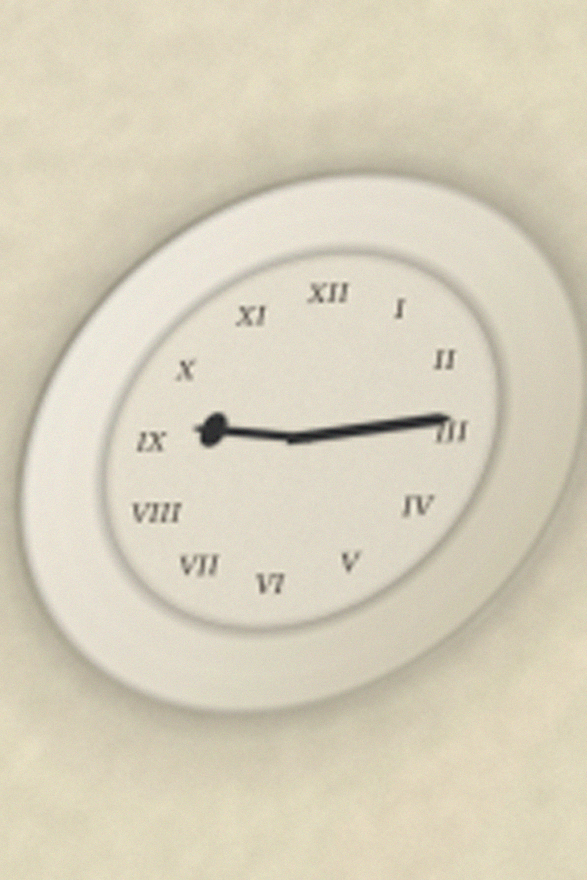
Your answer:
h=9 m=14
